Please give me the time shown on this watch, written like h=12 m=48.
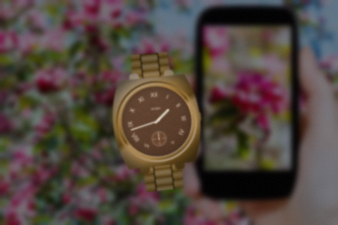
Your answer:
h=1 m=43
